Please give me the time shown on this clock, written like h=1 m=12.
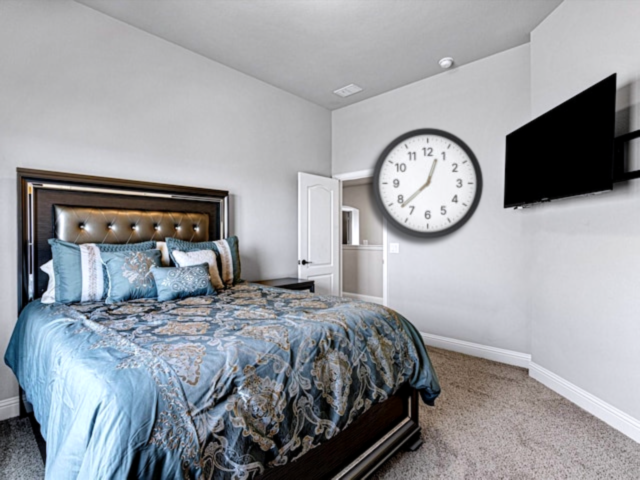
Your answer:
h=12 m=38
